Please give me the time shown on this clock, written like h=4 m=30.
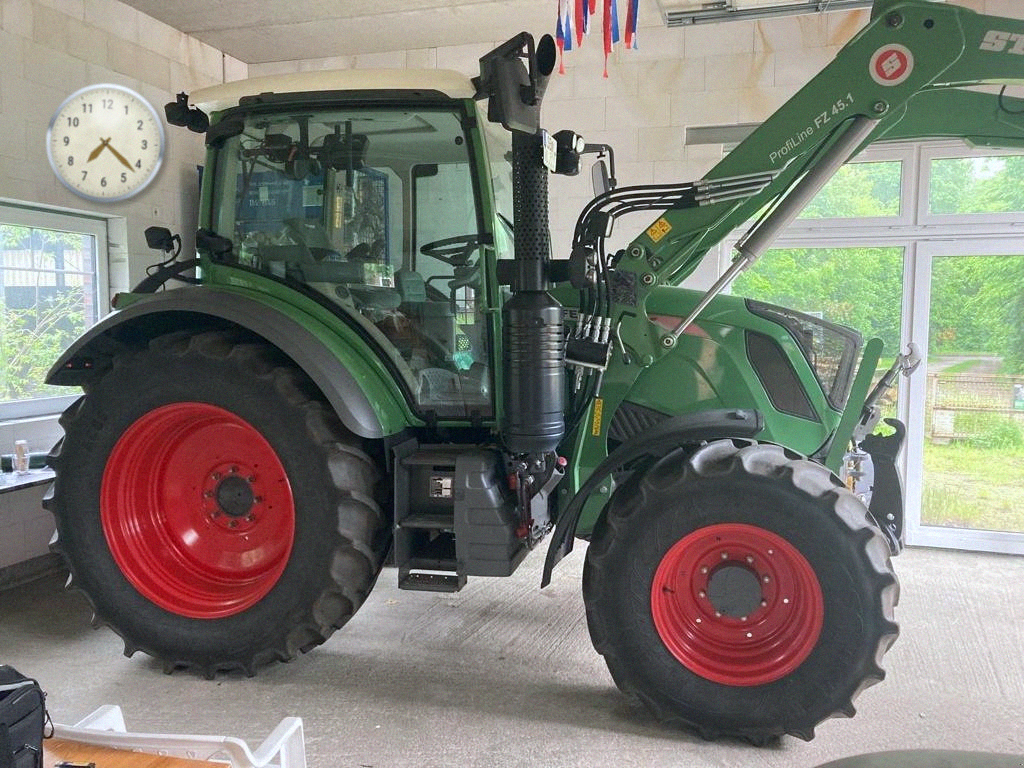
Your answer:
h=7 m=22
